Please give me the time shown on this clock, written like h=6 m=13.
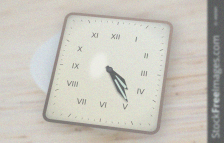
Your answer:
h=4 m=24
